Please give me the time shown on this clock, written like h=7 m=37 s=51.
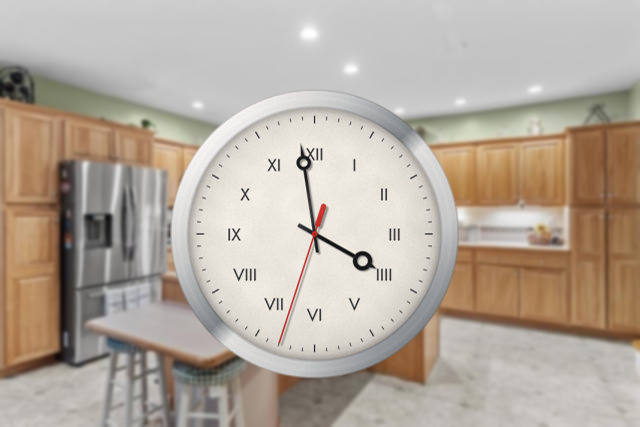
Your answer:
h=3 m=58 s=33
